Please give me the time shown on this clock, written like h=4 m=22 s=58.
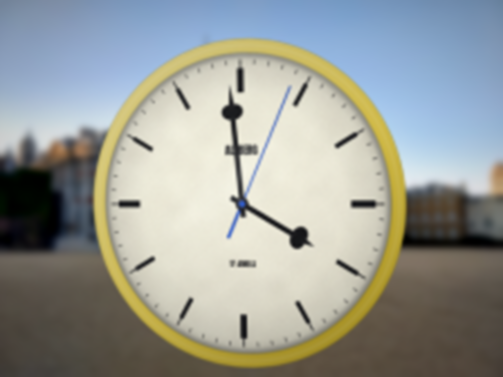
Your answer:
h=3 m=59 s=4
